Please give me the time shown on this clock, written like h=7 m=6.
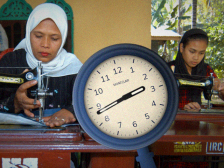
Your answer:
h=2 m=43
